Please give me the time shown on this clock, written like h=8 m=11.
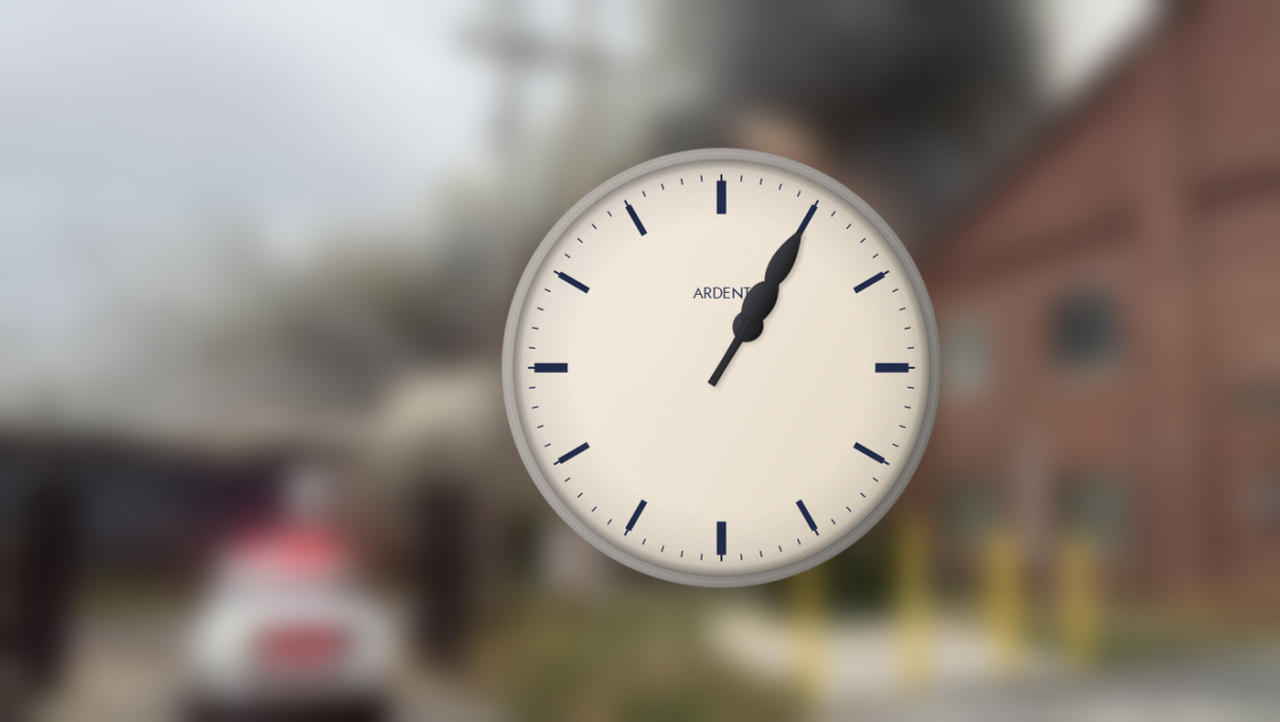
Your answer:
h=1 m=5
